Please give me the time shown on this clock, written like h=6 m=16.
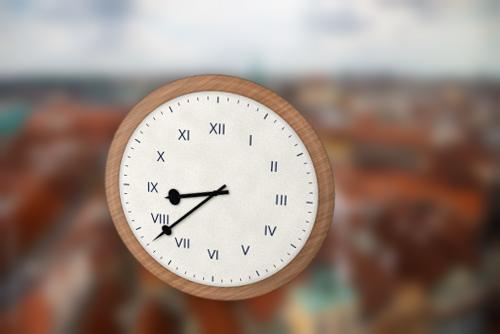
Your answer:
h=8 m=38
